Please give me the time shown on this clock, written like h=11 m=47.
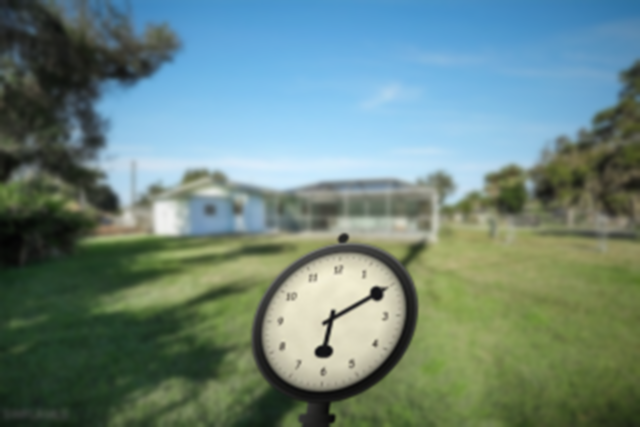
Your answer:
h=6 m=10
